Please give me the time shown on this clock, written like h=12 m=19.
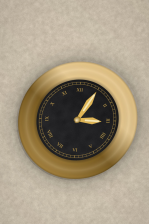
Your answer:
h=3 m=5
